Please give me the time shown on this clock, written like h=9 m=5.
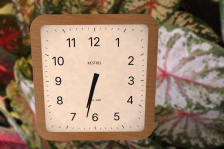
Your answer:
h=6 m=32
